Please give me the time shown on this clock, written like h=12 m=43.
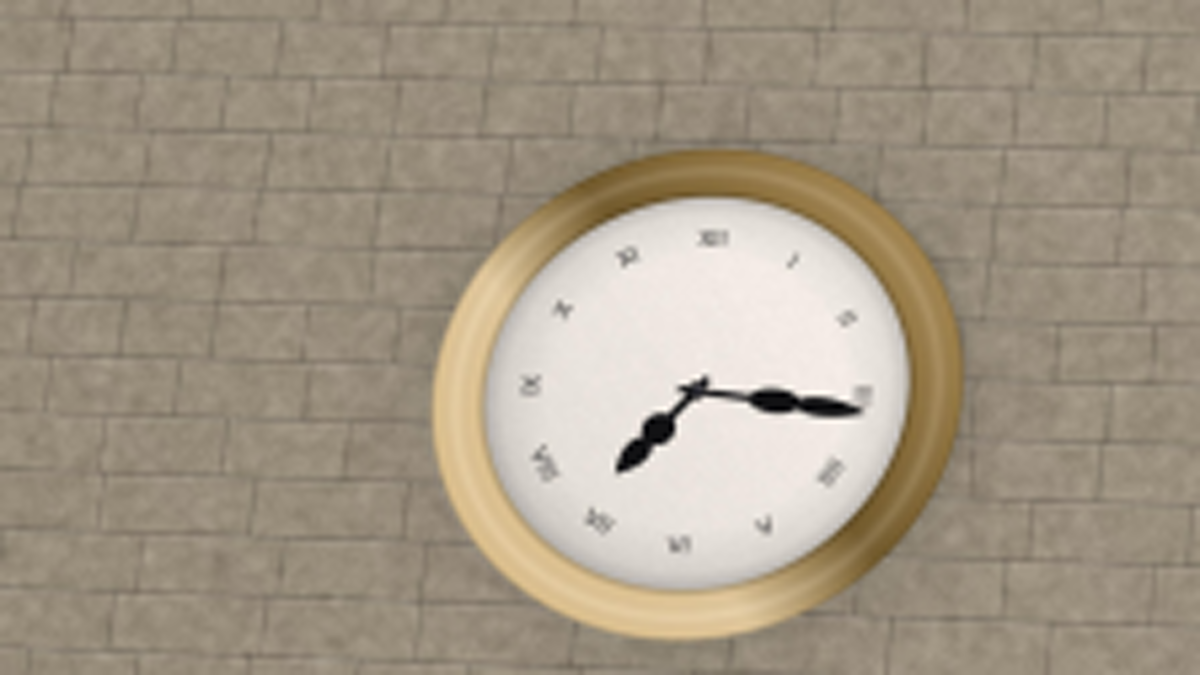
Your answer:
h=7 m=16
